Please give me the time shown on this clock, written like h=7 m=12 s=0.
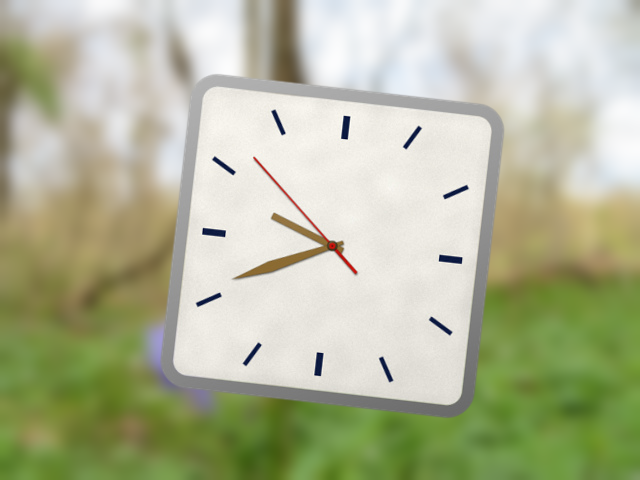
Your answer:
h=9 m=40 s=52
